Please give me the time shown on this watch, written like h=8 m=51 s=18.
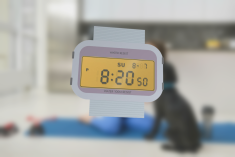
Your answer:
h=8 m=20 s=50
